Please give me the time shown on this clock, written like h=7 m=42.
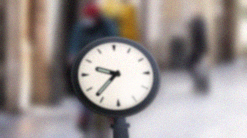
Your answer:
h=9 m=37
